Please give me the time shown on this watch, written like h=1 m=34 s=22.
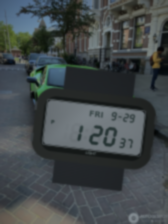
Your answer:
h=1 m=20 s=37
